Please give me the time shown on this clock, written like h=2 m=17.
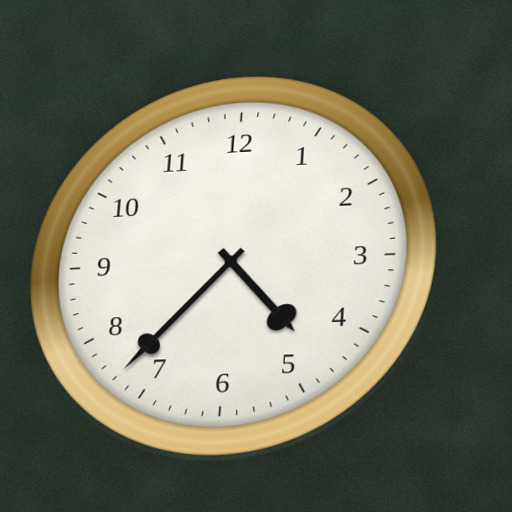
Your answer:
h=4 m=37
